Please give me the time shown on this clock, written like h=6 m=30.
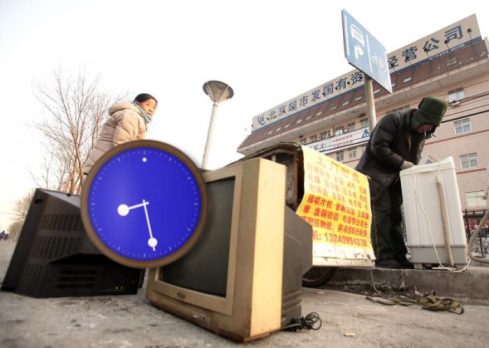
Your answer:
h=8 m=28
